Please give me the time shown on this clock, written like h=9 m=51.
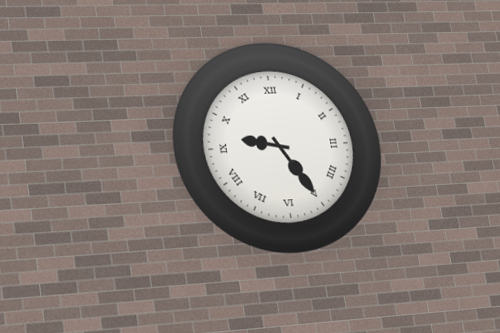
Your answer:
h=9 m=25
